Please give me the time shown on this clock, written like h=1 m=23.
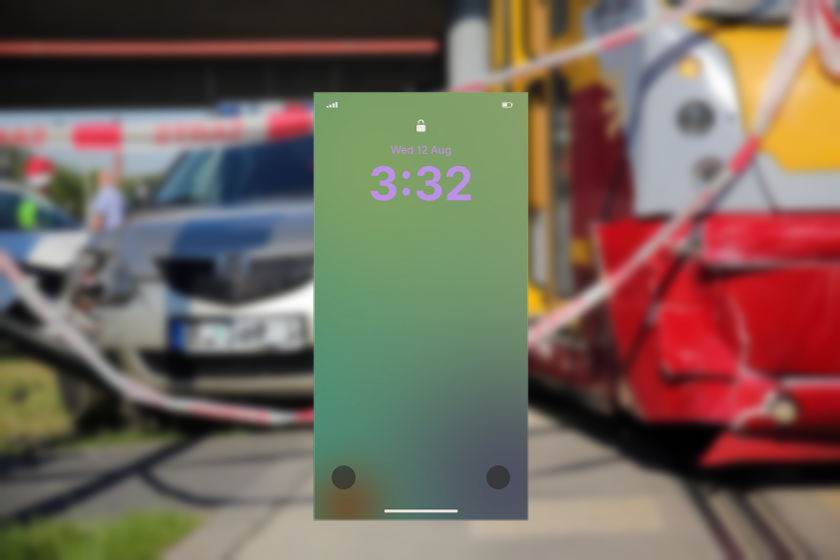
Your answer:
h=3 m=32
